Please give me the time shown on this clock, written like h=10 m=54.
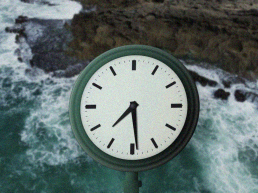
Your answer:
h=7 m=29
